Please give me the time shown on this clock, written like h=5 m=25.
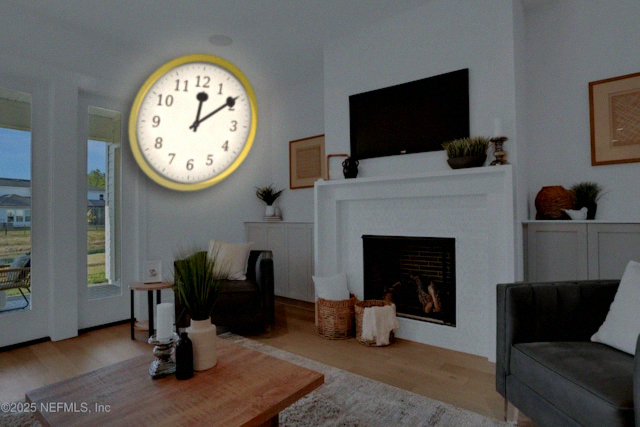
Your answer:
h=12 m=9
